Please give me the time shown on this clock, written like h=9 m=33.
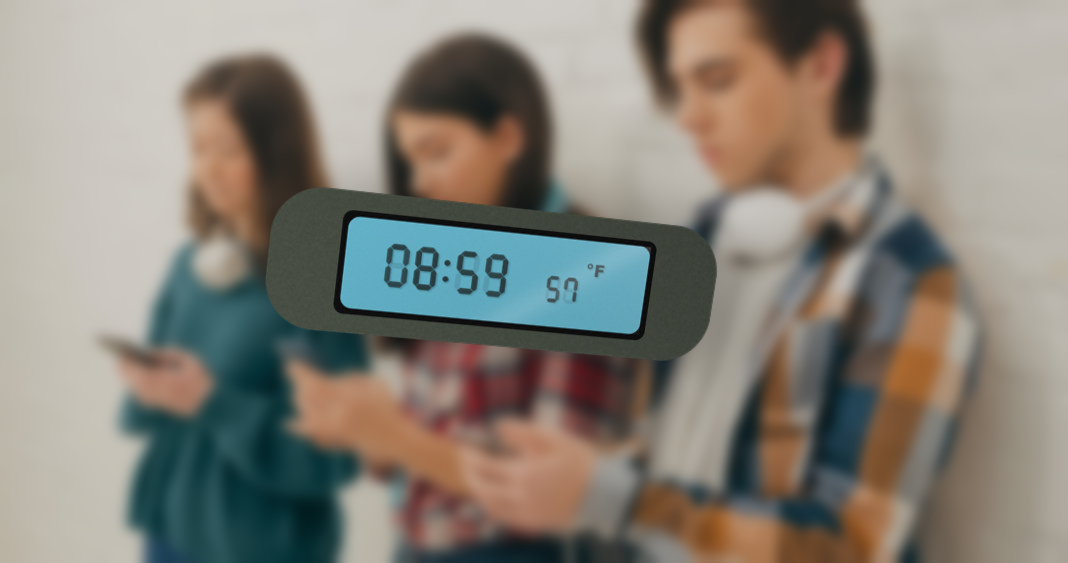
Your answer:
h=8 m=59
